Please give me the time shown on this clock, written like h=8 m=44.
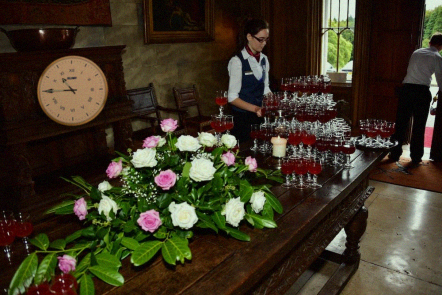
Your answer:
h=10 m=45
